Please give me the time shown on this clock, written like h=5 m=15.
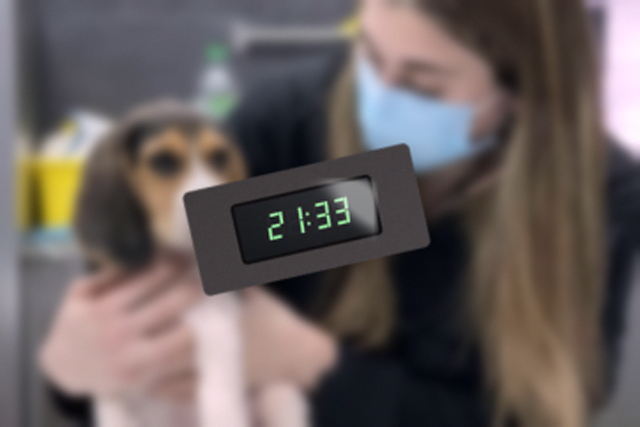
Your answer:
h=21 m=33
